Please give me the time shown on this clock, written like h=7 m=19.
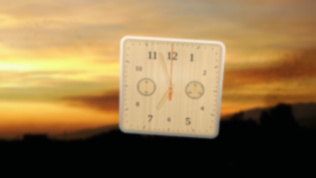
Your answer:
h=6 m=57
